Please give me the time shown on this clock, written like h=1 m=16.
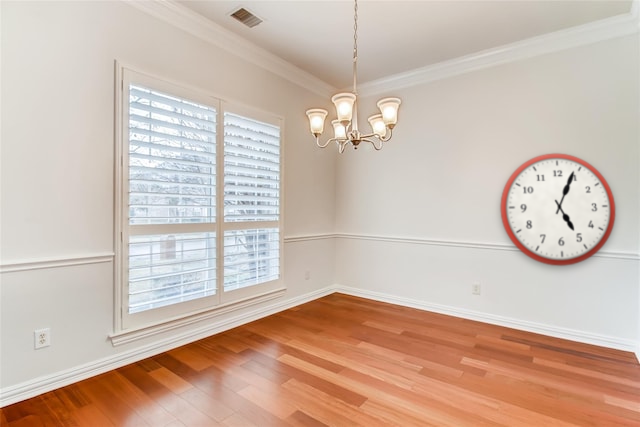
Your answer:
h=5 m=4
